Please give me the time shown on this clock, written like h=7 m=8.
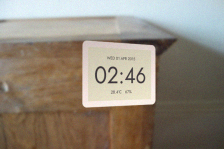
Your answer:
h=2 m=46
